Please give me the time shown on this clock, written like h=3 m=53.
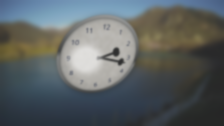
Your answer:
h=2 m=17
